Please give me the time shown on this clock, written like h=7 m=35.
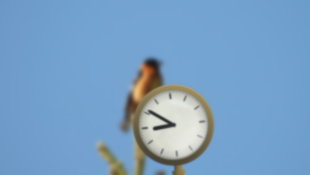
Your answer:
h=8 m=51
